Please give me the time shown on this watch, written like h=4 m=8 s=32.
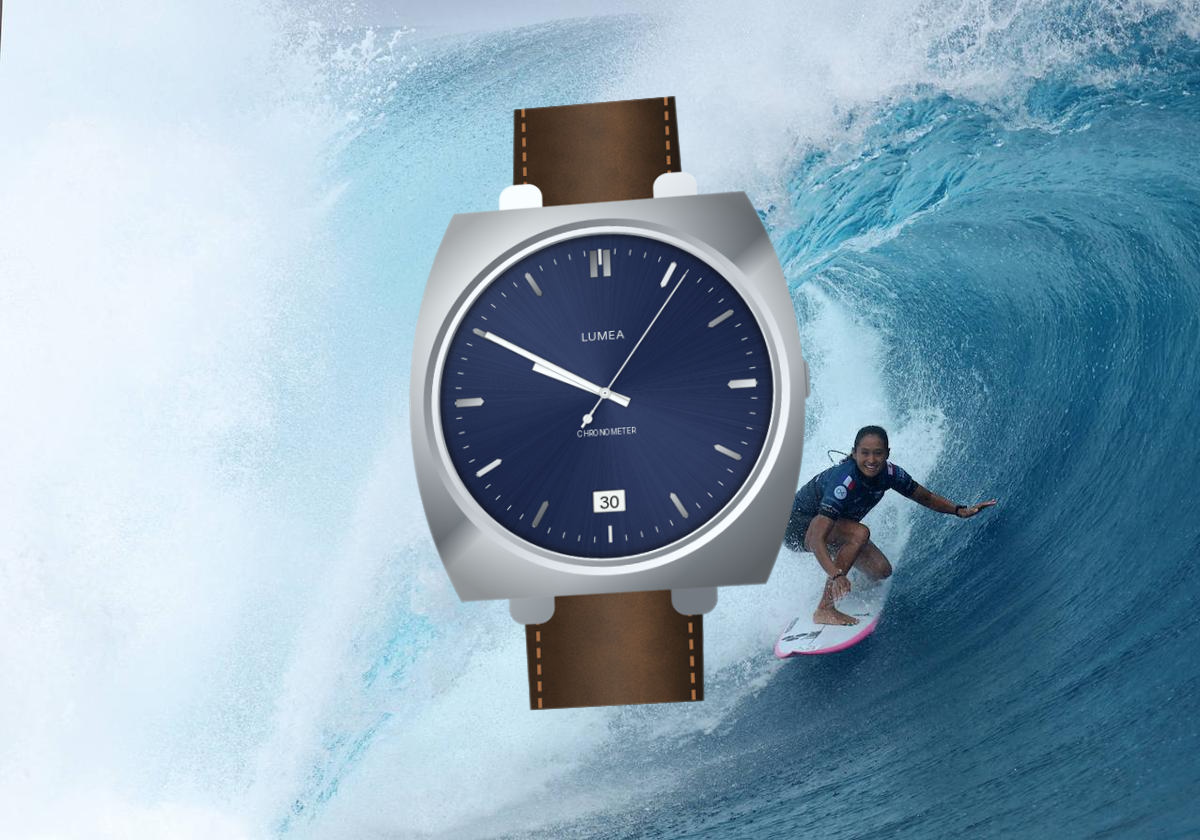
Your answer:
h=9 m=50 s=6
